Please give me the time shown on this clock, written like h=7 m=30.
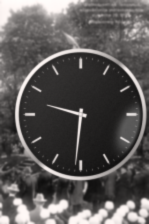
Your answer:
h=9 m=31
